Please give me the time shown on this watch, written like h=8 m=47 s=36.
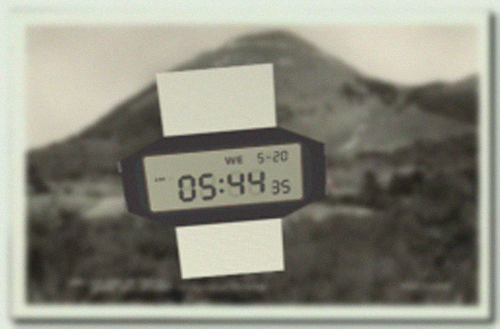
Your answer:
h=5 m=44 s=35
